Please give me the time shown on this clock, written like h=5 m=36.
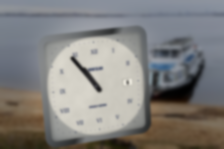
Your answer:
h=10 m=54
